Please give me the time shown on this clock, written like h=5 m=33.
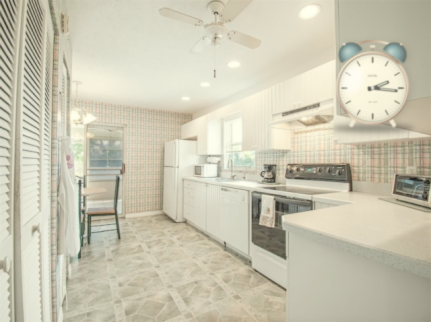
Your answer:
h=2 m=16
